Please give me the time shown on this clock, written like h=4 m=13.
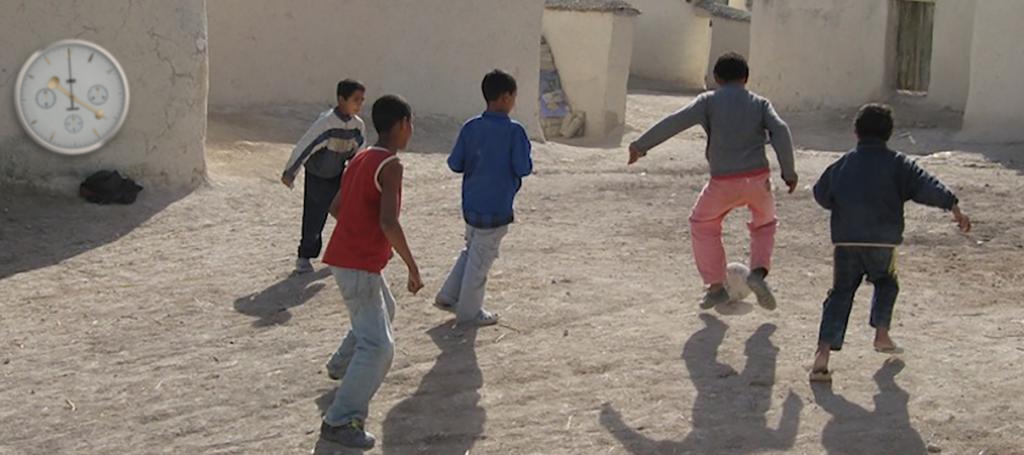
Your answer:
h=10 m=21
